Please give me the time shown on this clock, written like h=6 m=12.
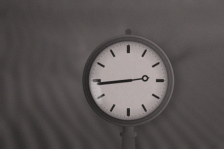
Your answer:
h=2 m=44
